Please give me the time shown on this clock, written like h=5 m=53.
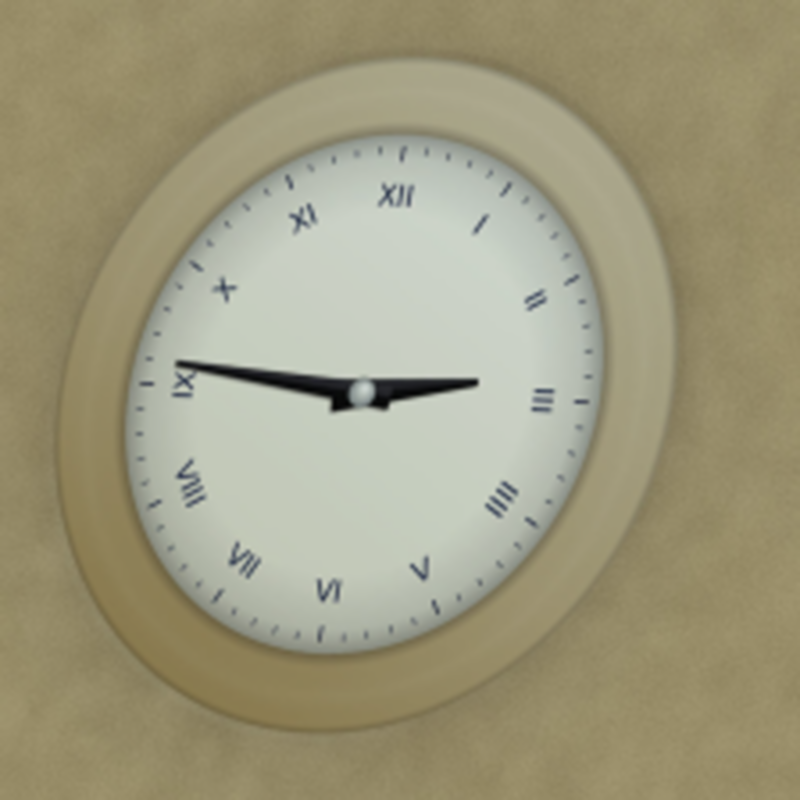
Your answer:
h=2 m=46
